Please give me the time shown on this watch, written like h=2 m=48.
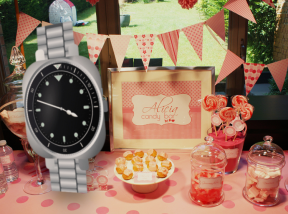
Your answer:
h=3 m=48
